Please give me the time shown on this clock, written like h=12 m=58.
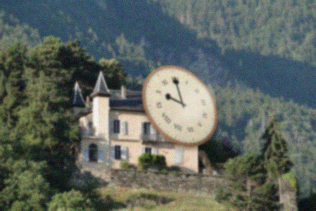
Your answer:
h=10 m=0
